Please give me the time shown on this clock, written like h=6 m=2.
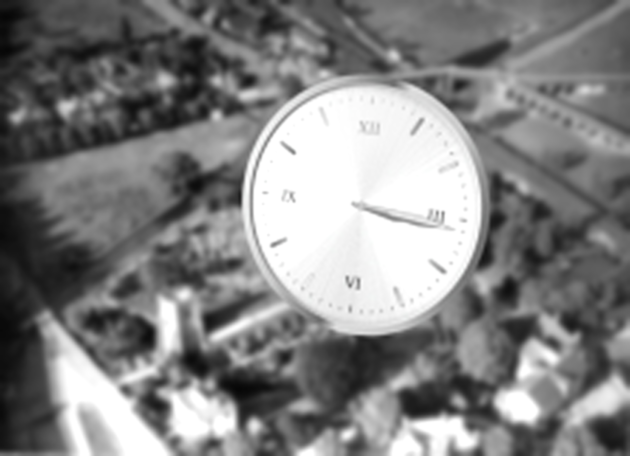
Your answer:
h=3 m=16
